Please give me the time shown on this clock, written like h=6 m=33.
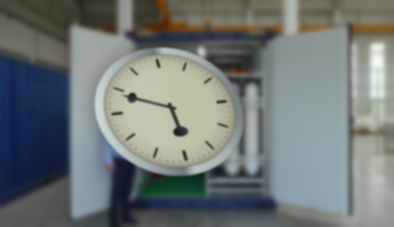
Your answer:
h=5 m=49
